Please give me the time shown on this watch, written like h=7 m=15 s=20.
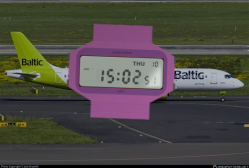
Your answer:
h=15 m=2 s=51
